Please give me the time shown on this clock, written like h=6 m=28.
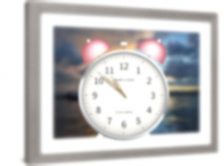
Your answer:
h=10 m=52
